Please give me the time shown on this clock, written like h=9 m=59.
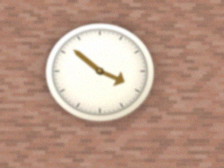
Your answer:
h=3 m=52
